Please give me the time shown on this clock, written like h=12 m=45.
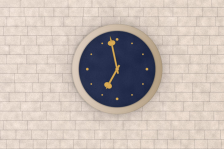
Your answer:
h=6 m=58
